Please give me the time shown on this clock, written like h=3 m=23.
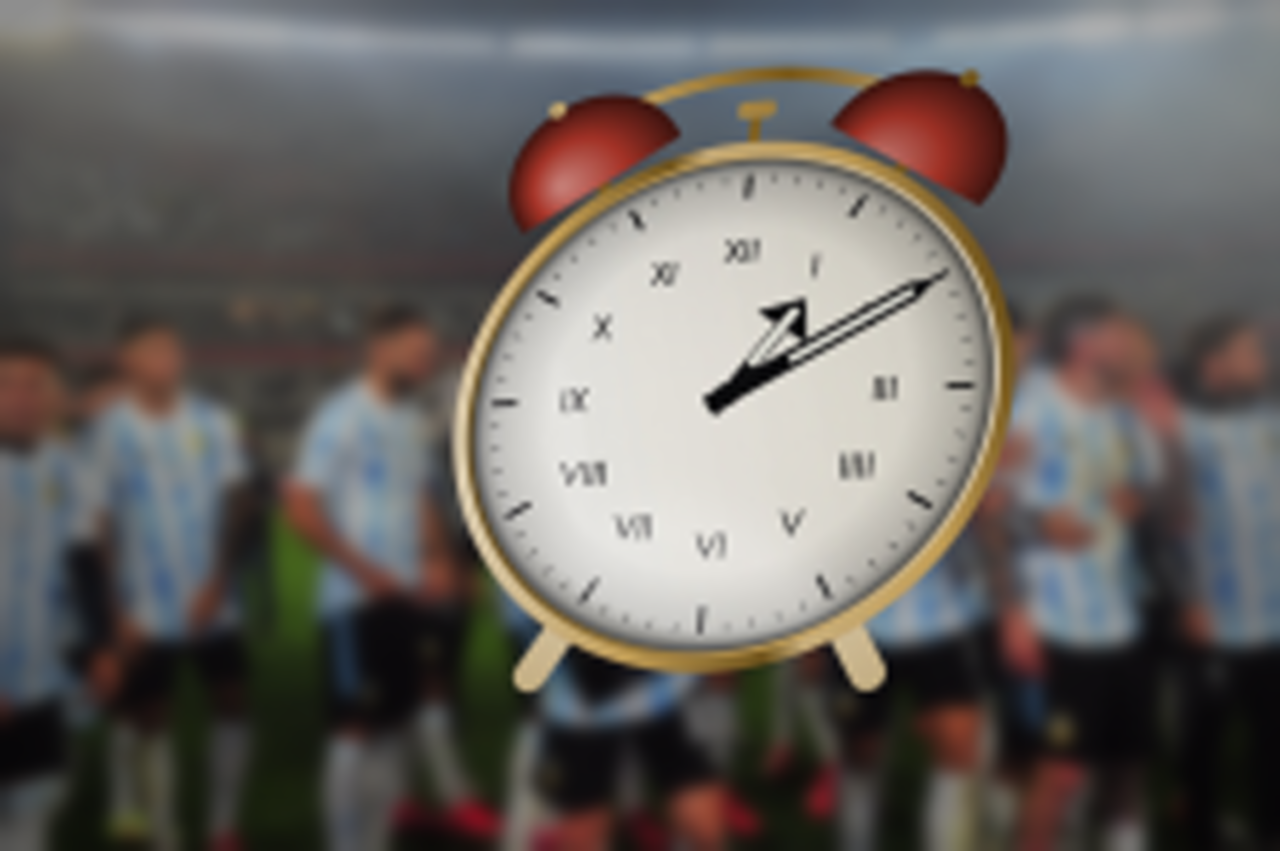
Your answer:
h=1 m=10
